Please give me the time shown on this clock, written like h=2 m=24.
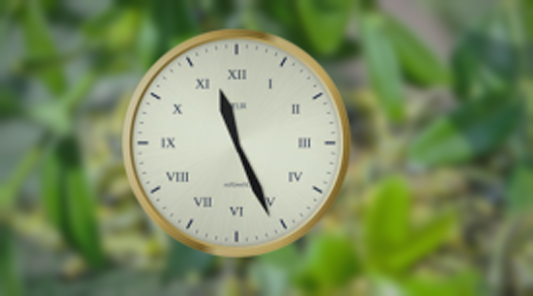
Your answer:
h=11 m=26
